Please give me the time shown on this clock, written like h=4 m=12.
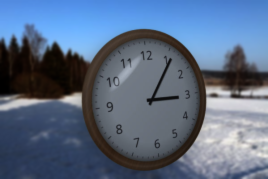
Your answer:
h=3 m=6
